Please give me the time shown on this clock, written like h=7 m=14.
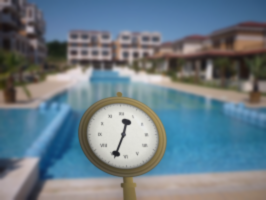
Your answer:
h=12 m=34
